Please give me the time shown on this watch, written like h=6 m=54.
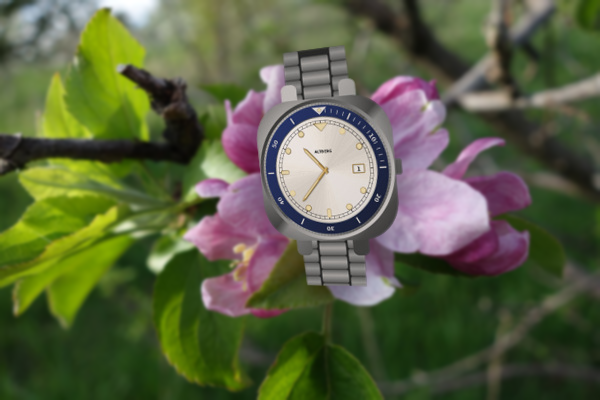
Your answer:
h=10 m=37
